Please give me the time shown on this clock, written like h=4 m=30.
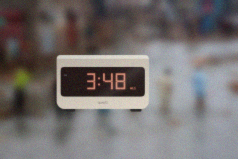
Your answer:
h=3 m=48
